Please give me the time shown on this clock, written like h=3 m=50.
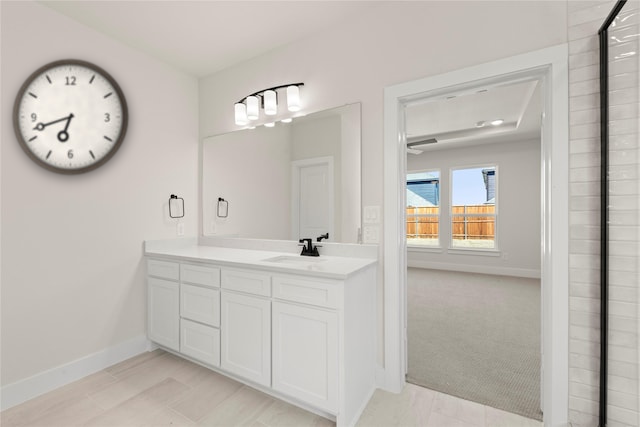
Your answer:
h=6 m=42
